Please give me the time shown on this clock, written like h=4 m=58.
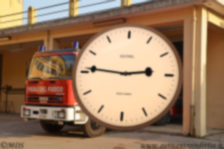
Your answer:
h=2 m=46
